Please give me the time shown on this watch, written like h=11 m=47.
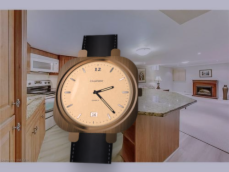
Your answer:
h=2 m=23
